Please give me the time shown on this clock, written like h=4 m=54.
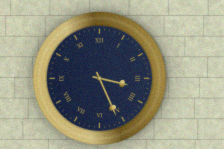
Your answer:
h=3 m=26
